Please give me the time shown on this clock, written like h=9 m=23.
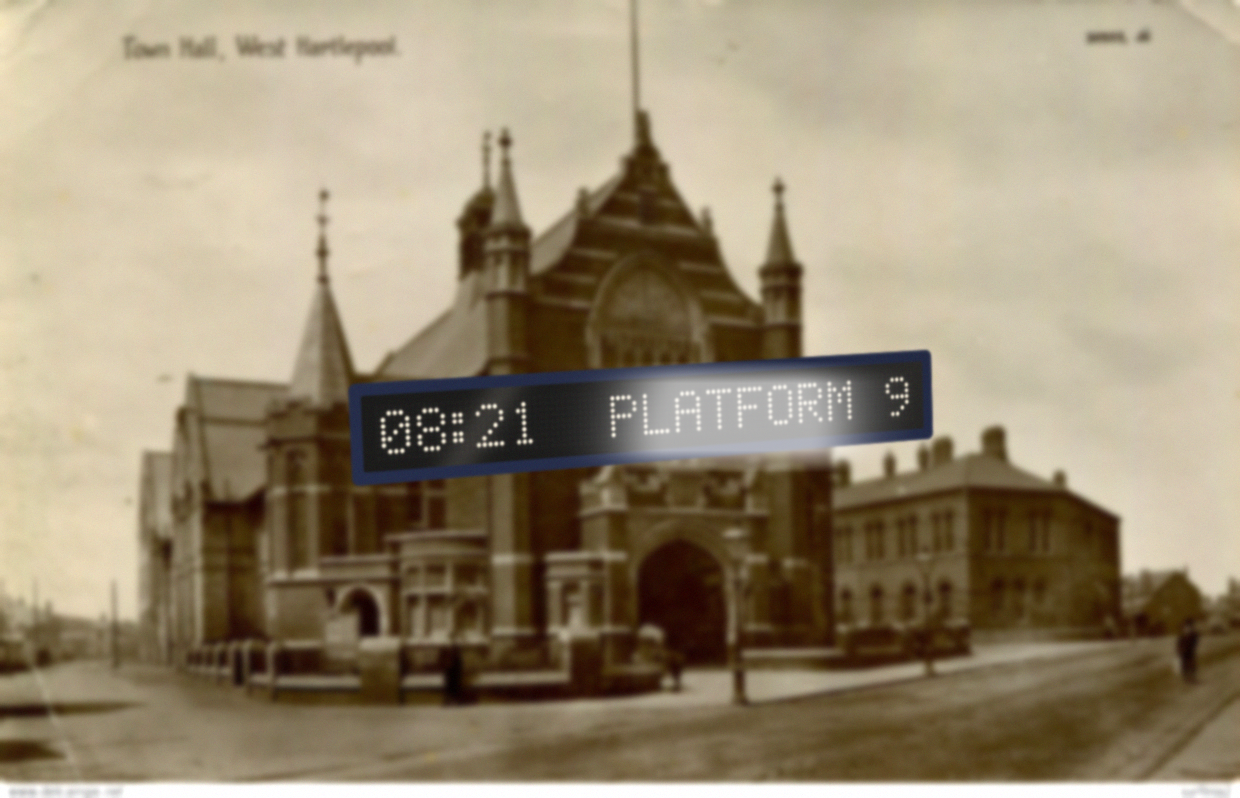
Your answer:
h=8 m=21
